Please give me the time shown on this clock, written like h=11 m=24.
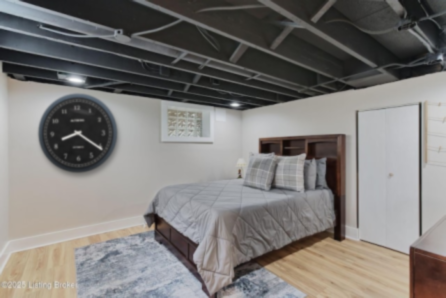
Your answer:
h=8 m=21
